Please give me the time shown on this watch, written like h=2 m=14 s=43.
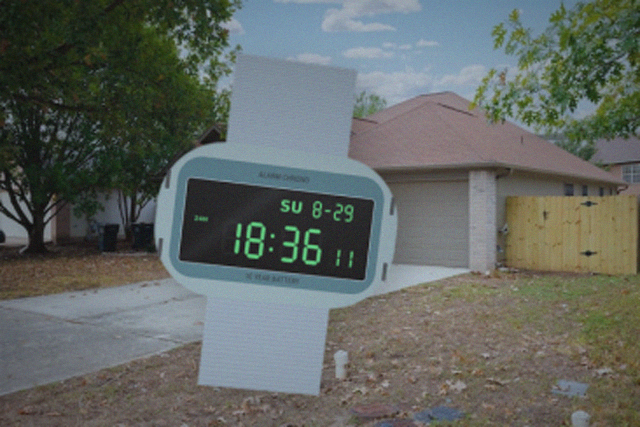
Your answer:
h=18 m=36 s=11
